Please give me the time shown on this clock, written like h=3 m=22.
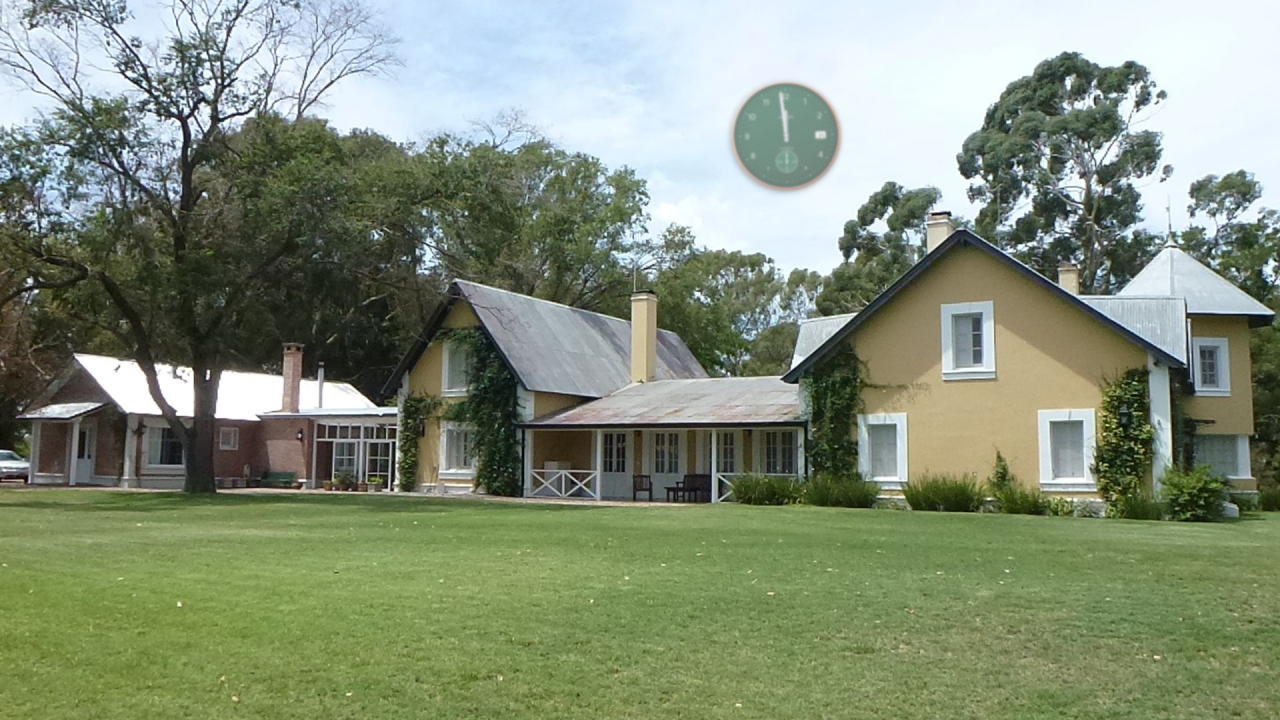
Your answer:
h=11 m=59
